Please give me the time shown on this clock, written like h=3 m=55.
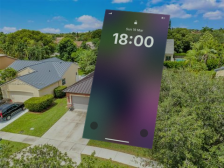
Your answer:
h=18 m=0
